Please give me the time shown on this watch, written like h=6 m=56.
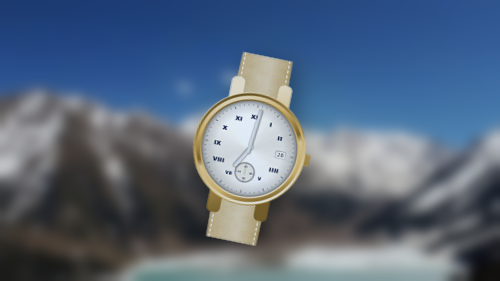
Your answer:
h=7 m=1
